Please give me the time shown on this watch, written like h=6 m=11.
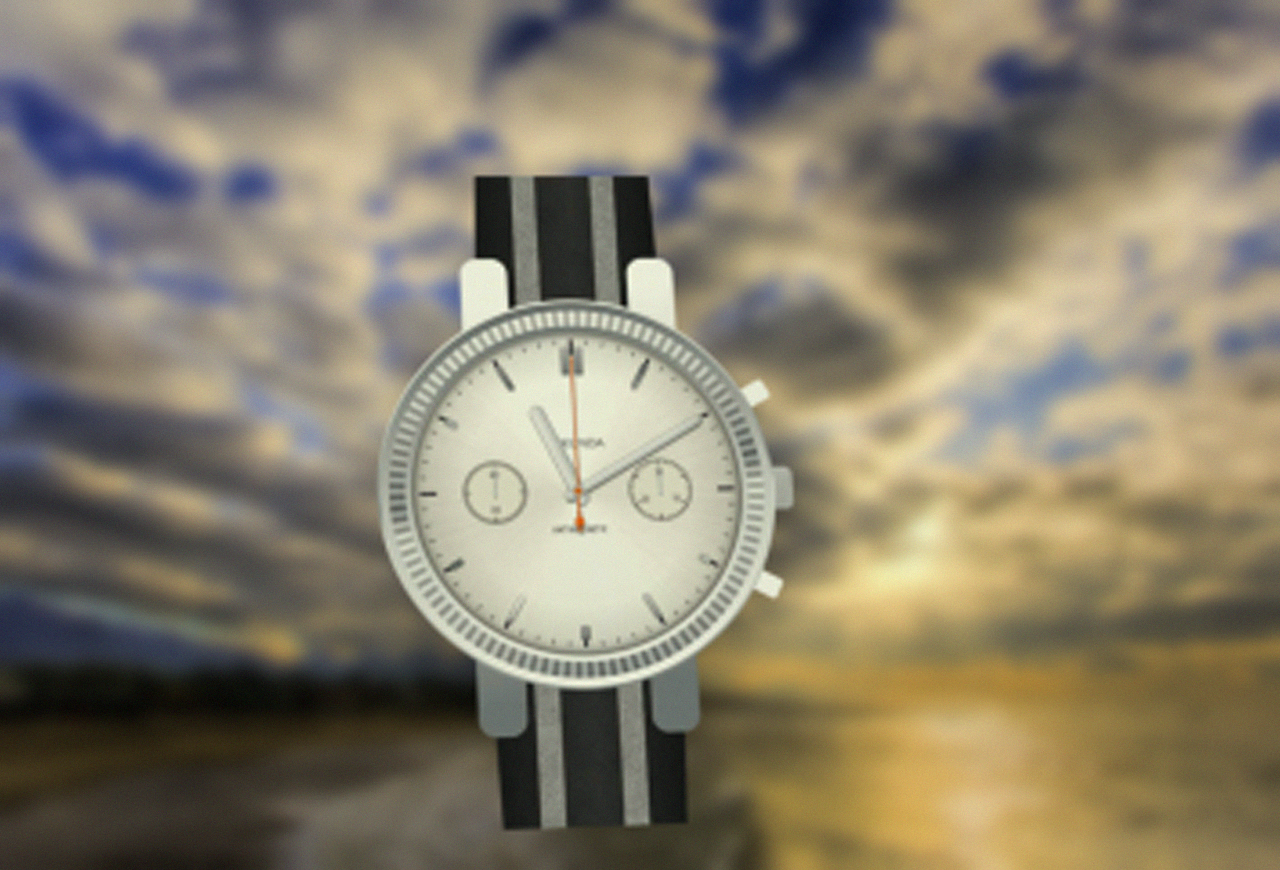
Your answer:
h=11 m=10
